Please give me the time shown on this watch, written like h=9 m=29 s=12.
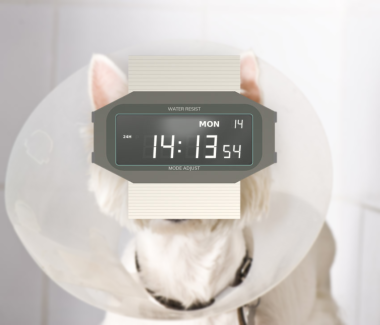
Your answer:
h=14 m=13 s=54
